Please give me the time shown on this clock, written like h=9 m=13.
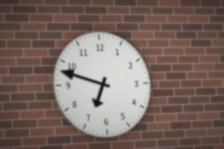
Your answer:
h=6 m=48
